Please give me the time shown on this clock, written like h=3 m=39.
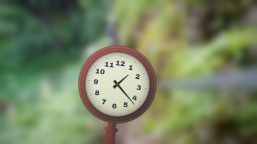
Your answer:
h=1 m=22
